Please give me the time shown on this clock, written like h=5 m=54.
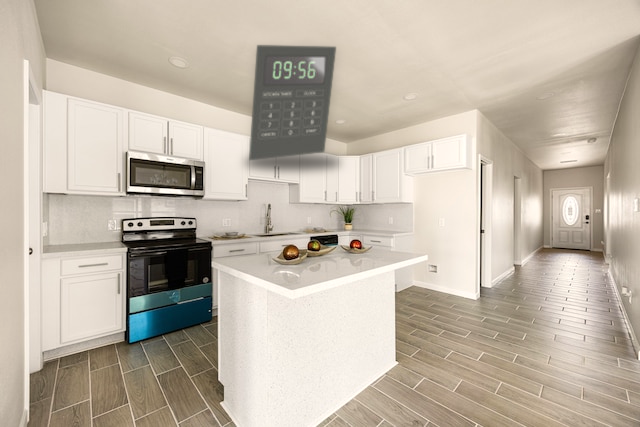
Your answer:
h=9 m=56
